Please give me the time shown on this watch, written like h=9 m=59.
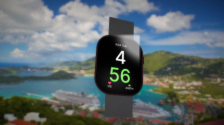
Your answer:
h=4 m=56
